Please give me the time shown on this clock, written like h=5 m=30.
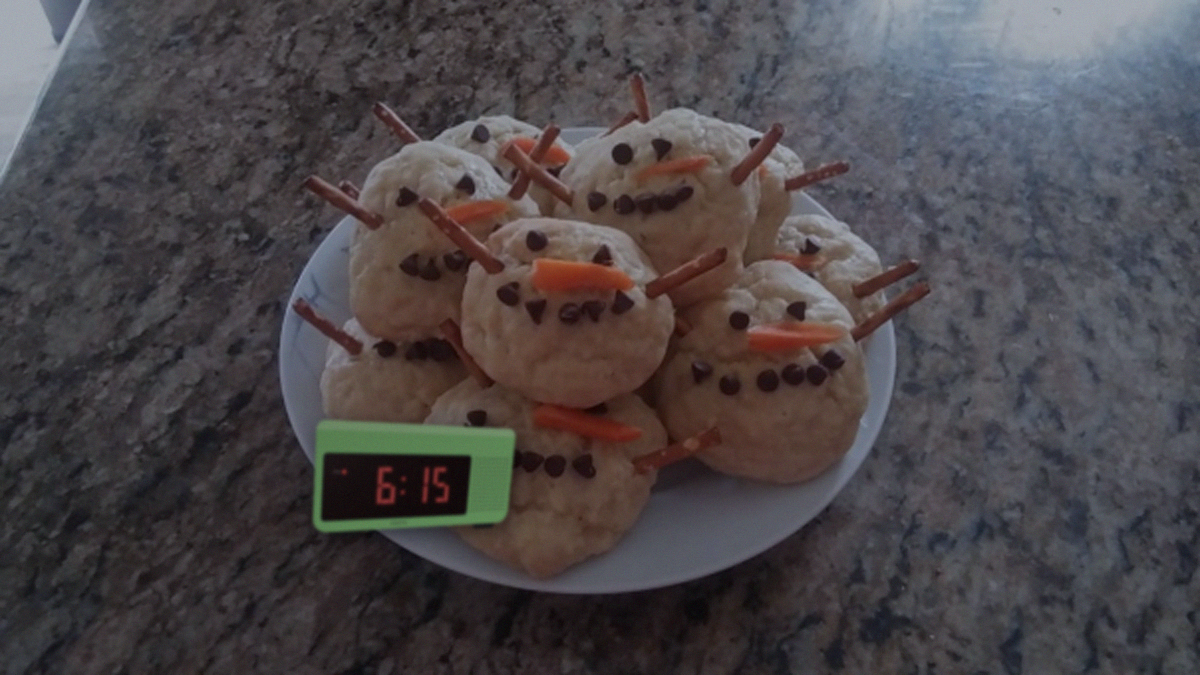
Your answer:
h=6 m=15
